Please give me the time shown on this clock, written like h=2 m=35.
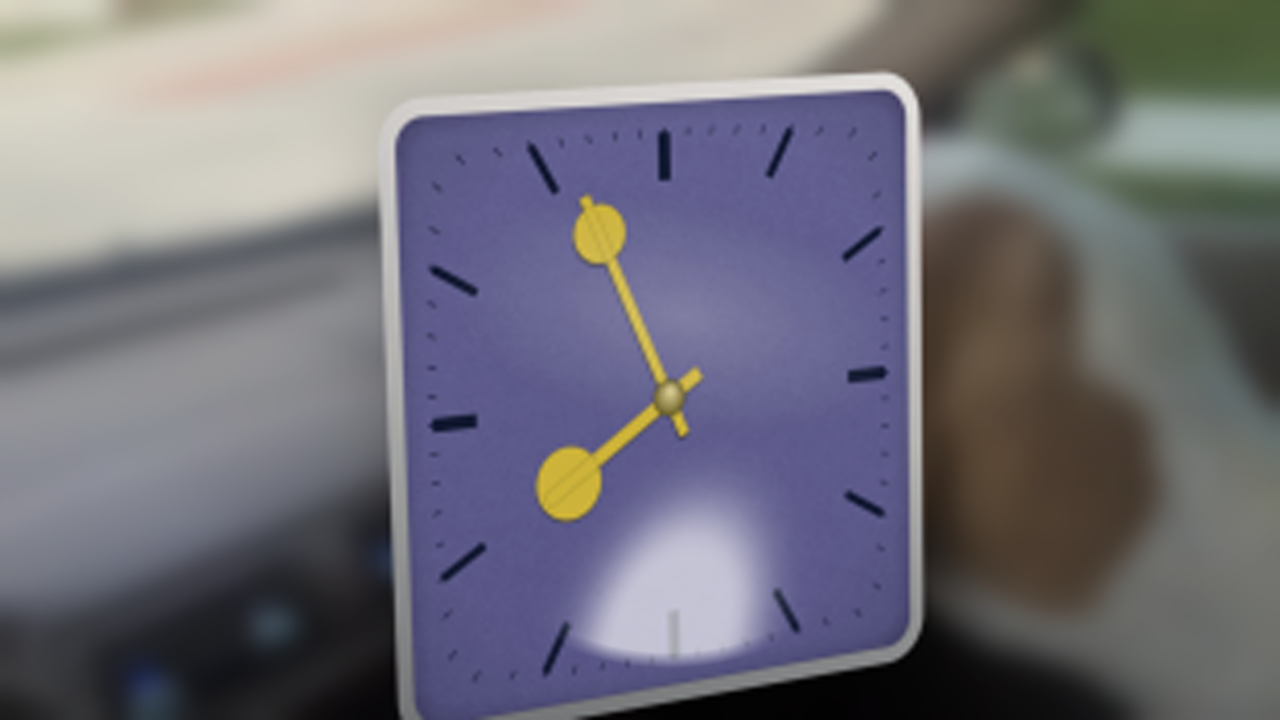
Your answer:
h=7 m=56
